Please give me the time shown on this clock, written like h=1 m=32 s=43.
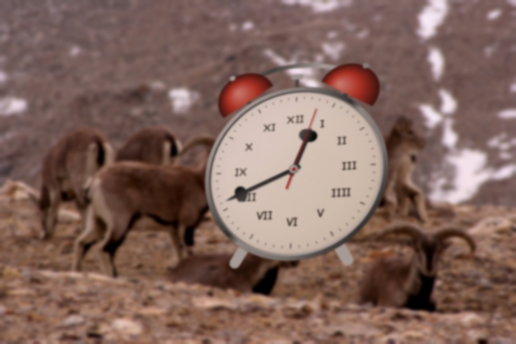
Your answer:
h=12 m=41 s=3
